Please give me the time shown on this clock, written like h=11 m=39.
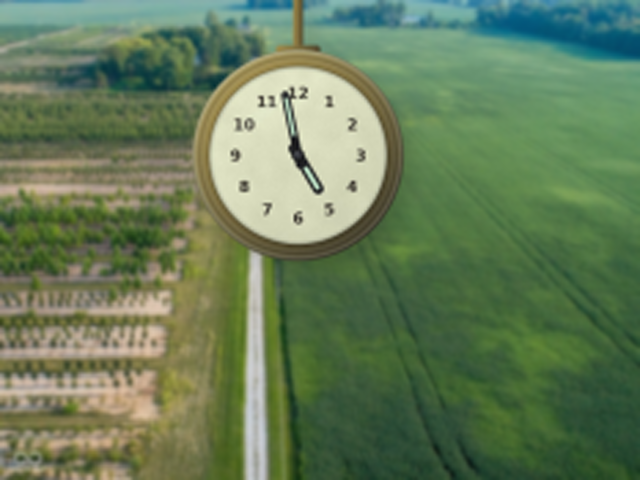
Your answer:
h=4 m=58
